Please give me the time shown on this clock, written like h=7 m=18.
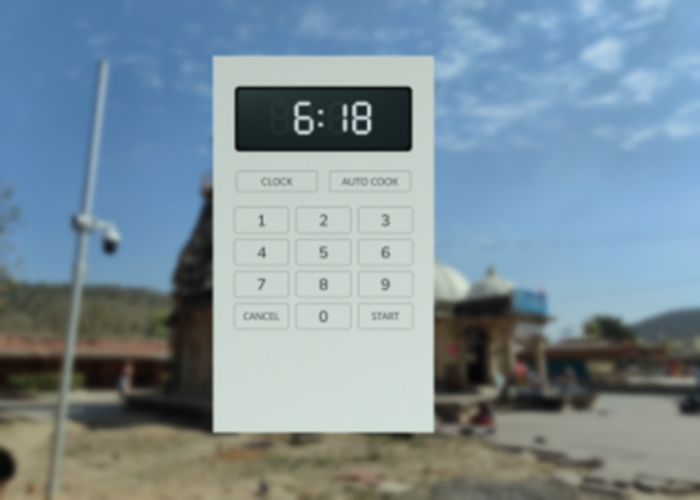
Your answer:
h=6 m=18
